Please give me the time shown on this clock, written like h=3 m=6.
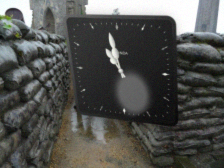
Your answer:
h=10 m=58
